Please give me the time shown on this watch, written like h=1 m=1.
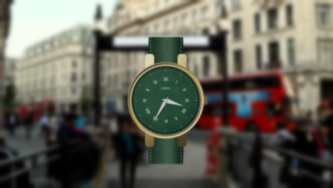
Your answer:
h=3 m=35
